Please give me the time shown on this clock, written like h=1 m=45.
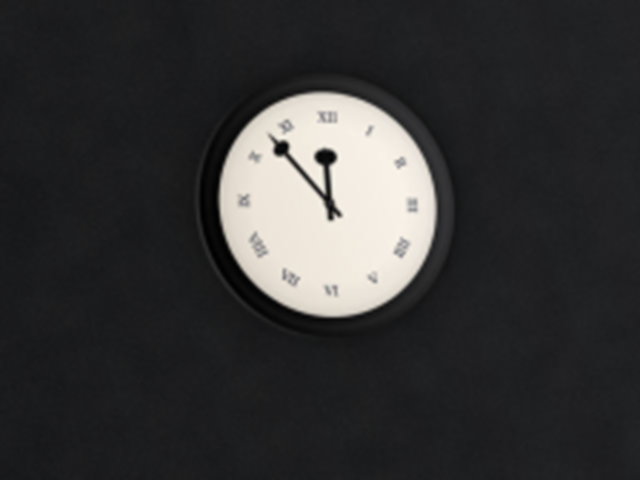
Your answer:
h=11 m=53
